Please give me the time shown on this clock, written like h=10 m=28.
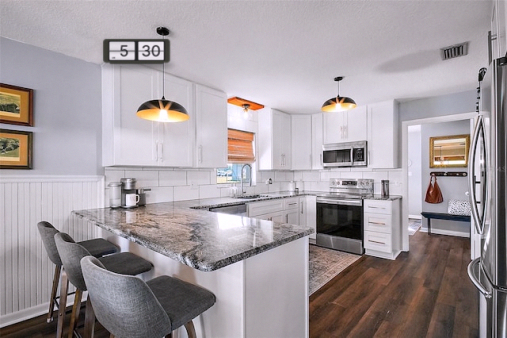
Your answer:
h=5 m=30
